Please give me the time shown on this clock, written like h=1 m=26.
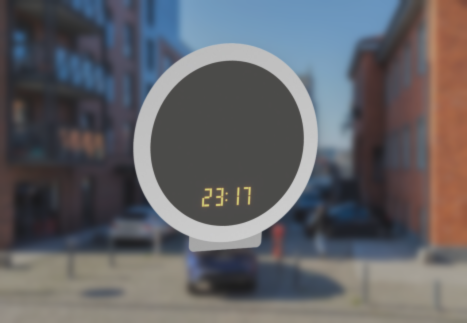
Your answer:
h=23 m=17
